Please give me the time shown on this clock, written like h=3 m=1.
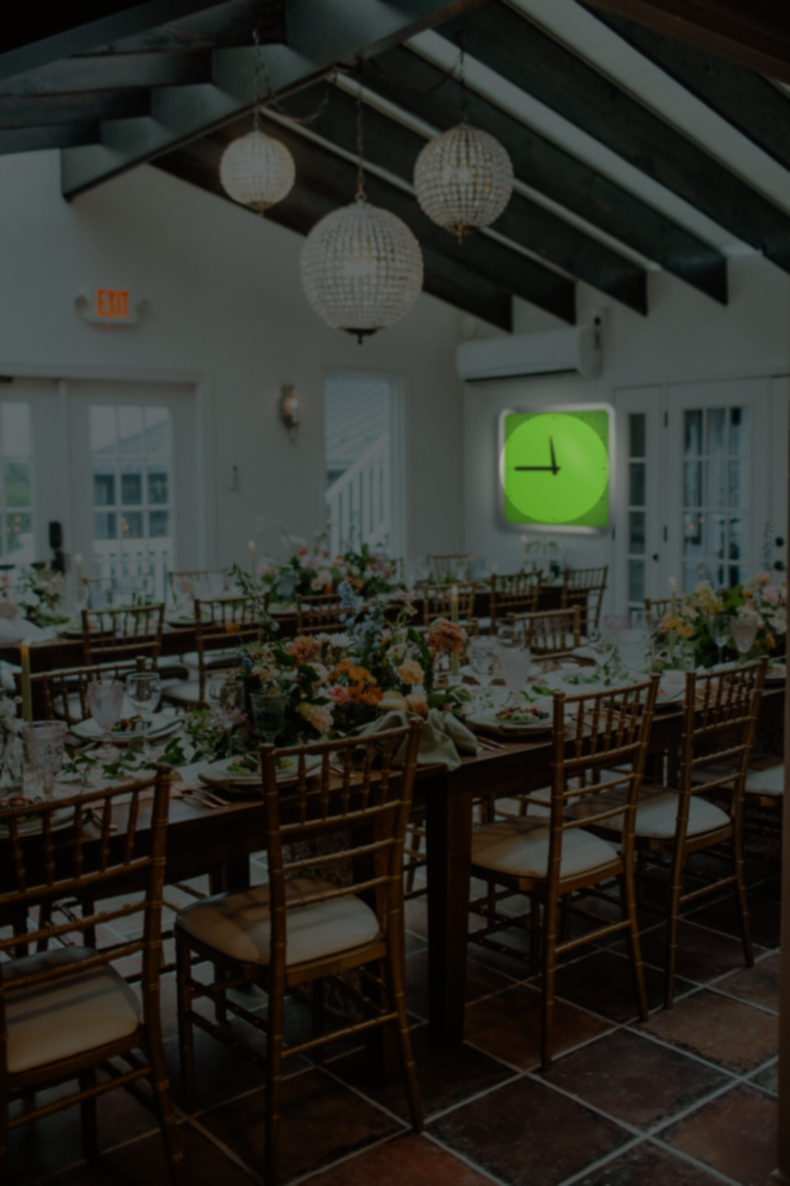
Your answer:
h=11 m=45
